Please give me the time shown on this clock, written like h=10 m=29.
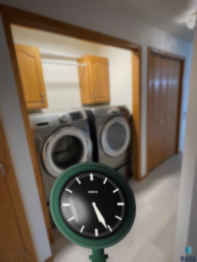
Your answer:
h=5 m=26
